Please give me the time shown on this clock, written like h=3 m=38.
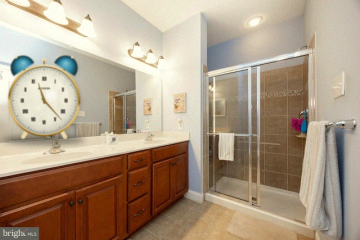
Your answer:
h=11 m=23
